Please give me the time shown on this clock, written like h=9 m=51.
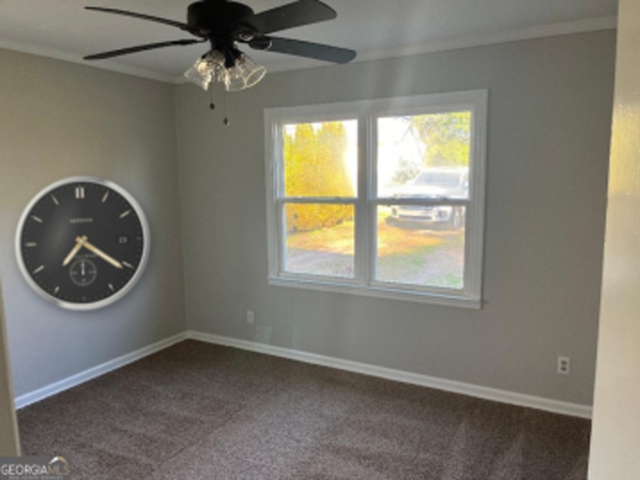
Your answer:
h=7 m=21
